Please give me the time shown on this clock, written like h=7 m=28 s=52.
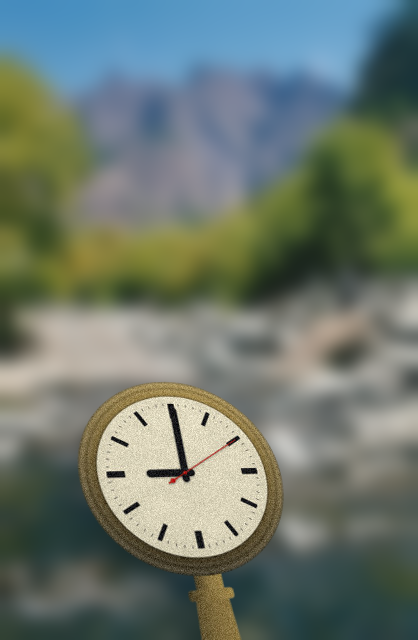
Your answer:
h=9 m=0 s=10
